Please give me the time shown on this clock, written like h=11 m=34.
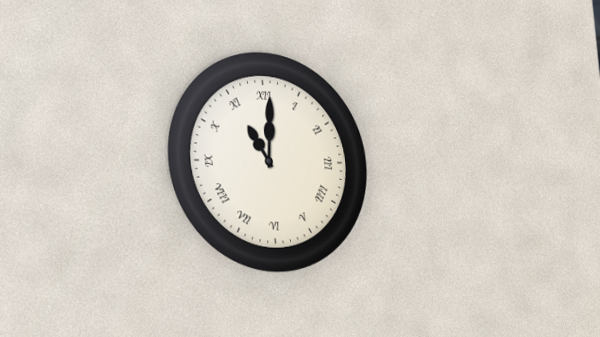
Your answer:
h=11 m=1
